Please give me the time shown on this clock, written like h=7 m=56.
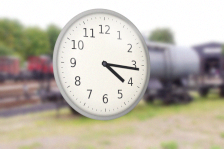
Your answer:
h=4 m=16
